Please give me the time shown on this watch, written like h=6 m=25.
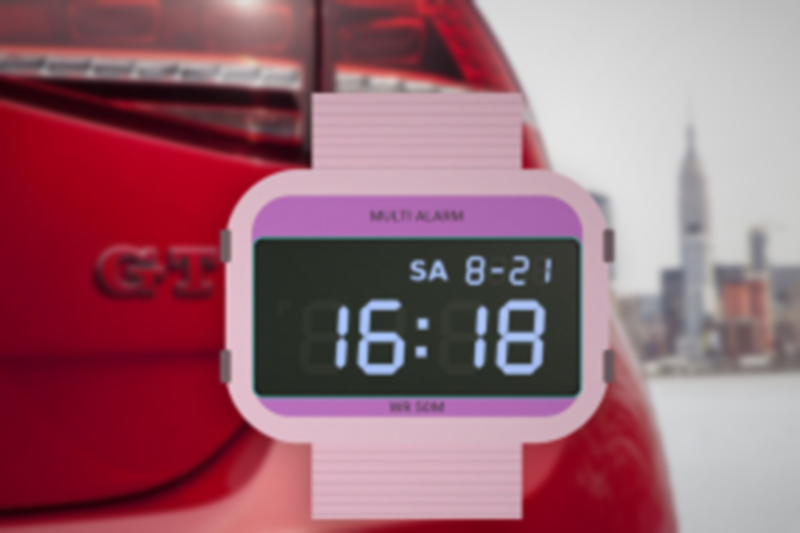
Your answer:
h=16 m=18
